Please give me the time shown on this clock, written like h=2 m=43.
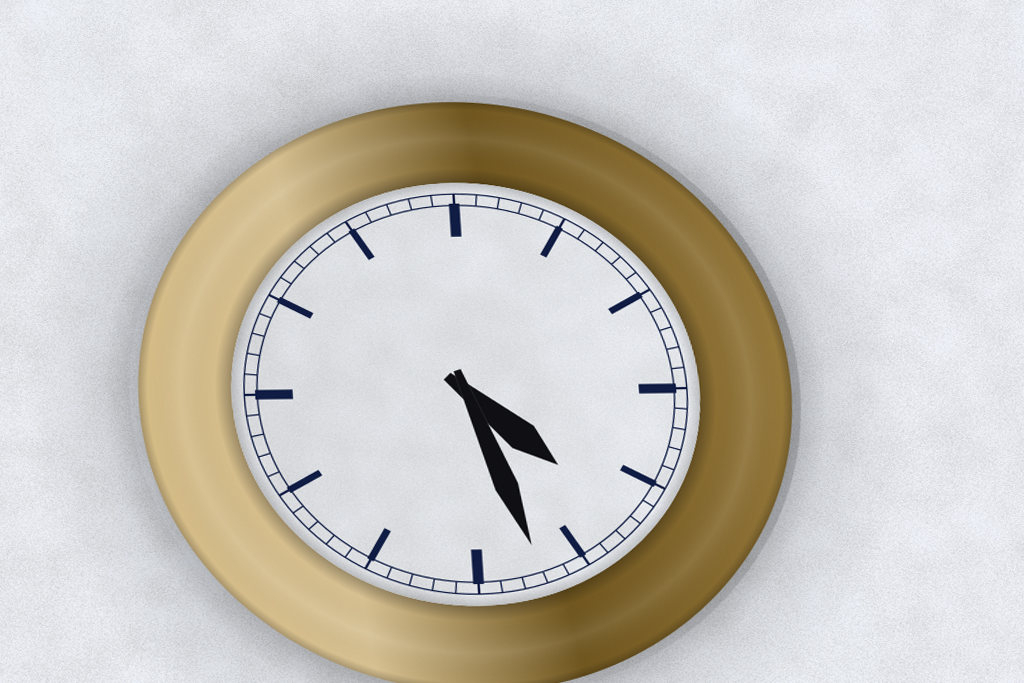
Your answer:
h=4 m=27
